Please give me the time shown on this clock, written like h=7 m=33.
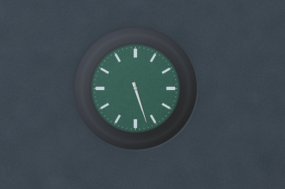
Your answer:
h=5 m=27
